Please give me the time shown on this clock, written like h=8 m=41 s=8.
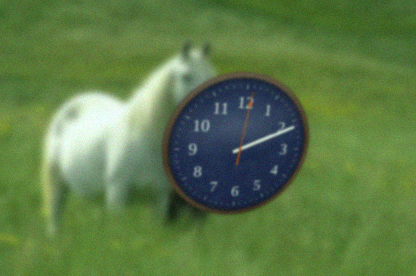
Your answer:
h=2 m=11 s=1
